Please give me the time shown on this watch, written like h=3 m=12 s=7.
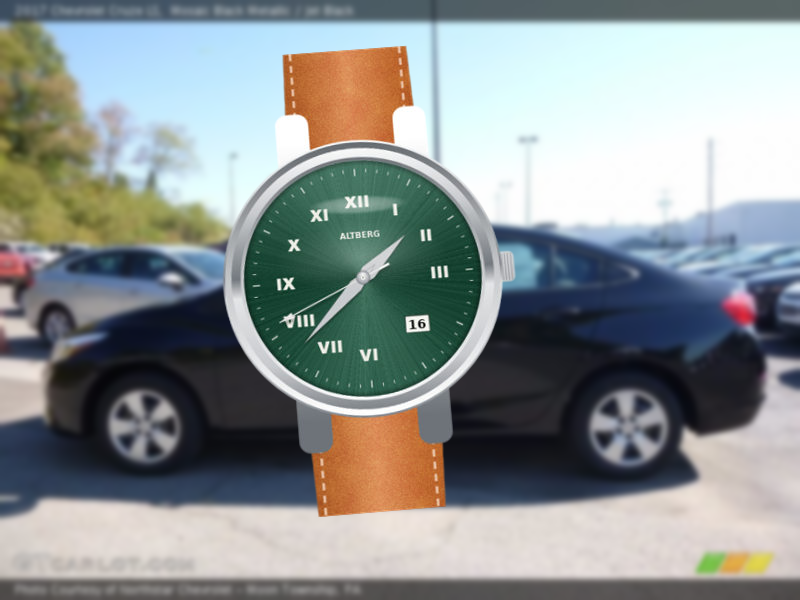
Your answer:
h=1 m=37 s=41
